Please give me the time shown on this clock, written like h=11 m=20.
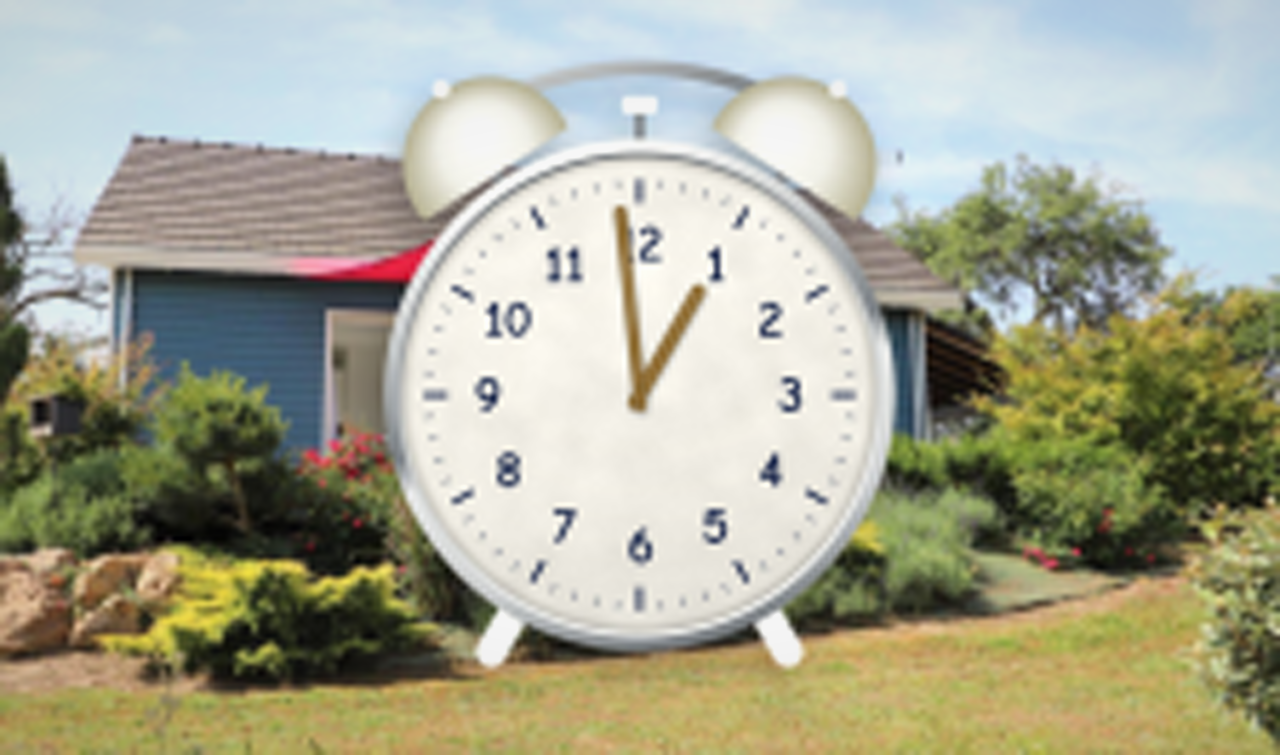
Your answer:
h=12 m=59
